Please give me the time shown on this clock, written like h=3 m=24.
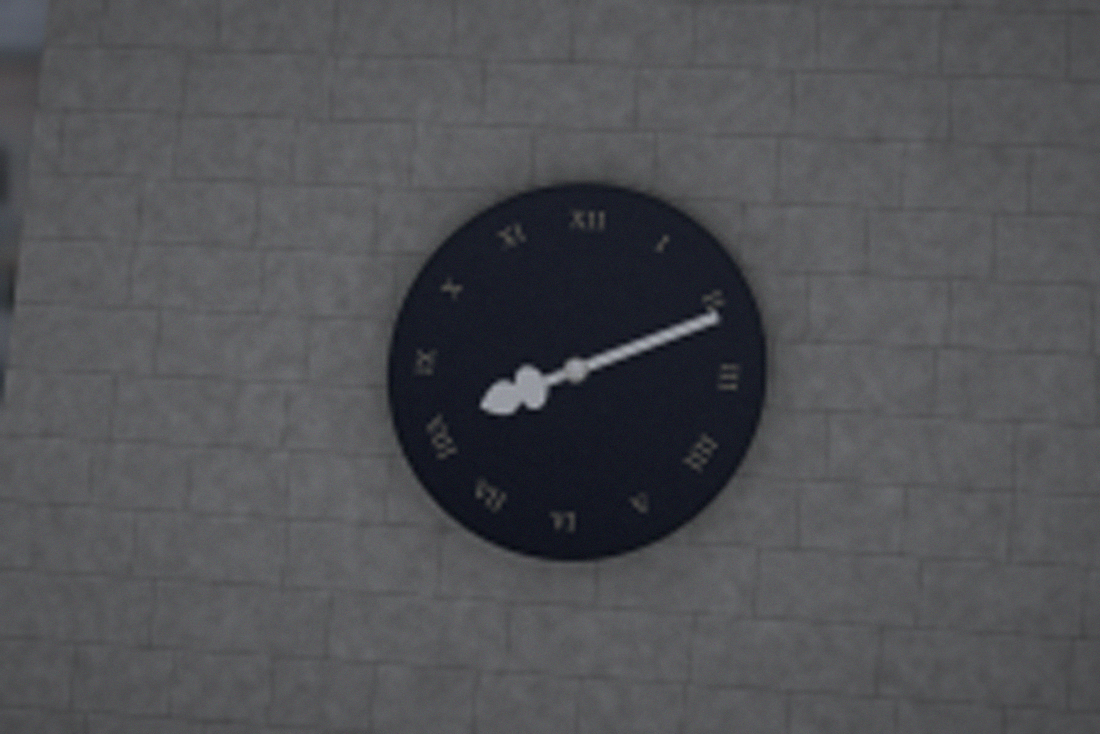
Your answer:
h=8 m=11
